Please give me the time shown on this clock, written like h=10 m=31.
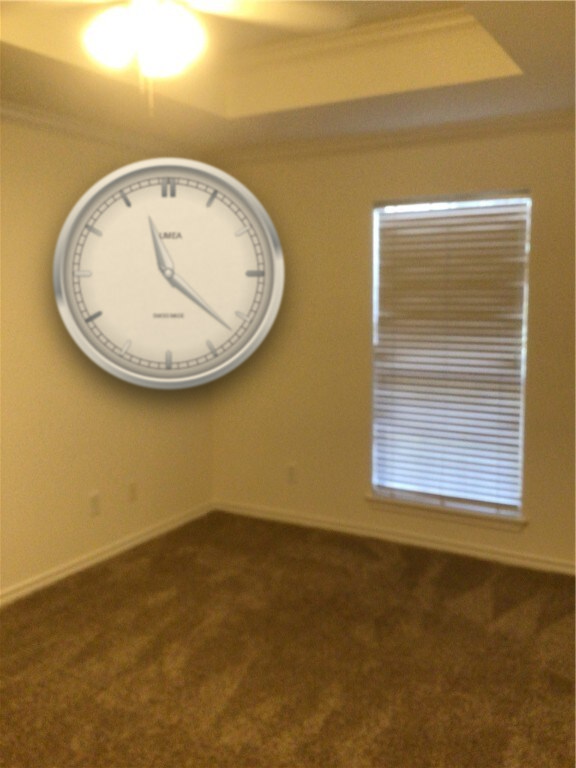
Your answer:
h=11 m=22
